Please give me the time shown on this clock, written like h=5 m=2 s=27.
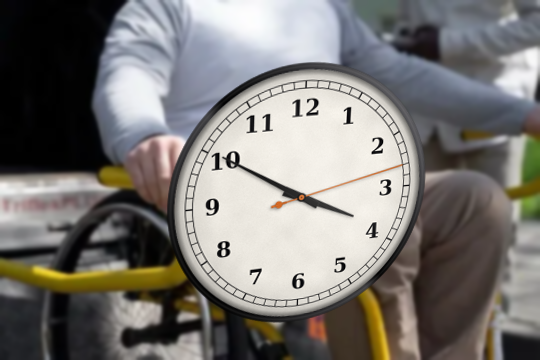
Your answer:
h=3 m=50 s=13
